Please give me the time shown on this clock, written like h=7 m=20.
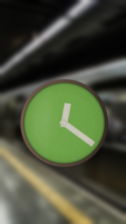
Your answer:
h=12 m=21
